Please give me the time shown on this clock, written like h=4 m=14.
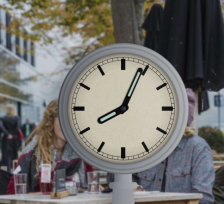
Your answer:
h=8 m=4
